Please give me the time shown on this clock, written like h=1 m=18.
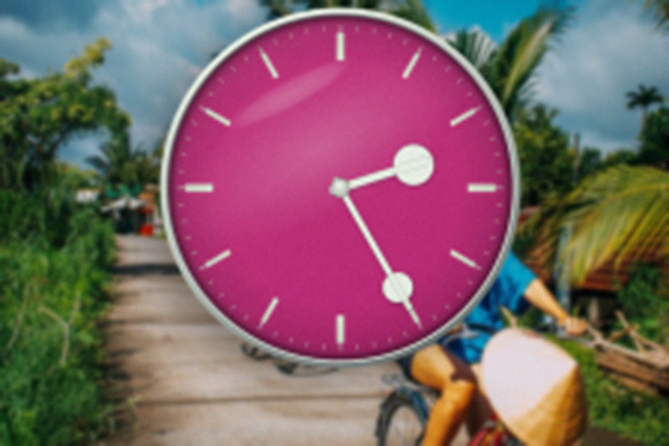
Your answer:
h=2 m=25
